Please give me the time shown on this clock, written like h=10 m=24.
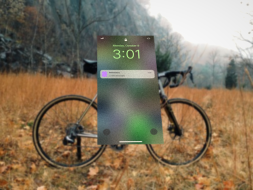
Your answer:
h=3 m=1
